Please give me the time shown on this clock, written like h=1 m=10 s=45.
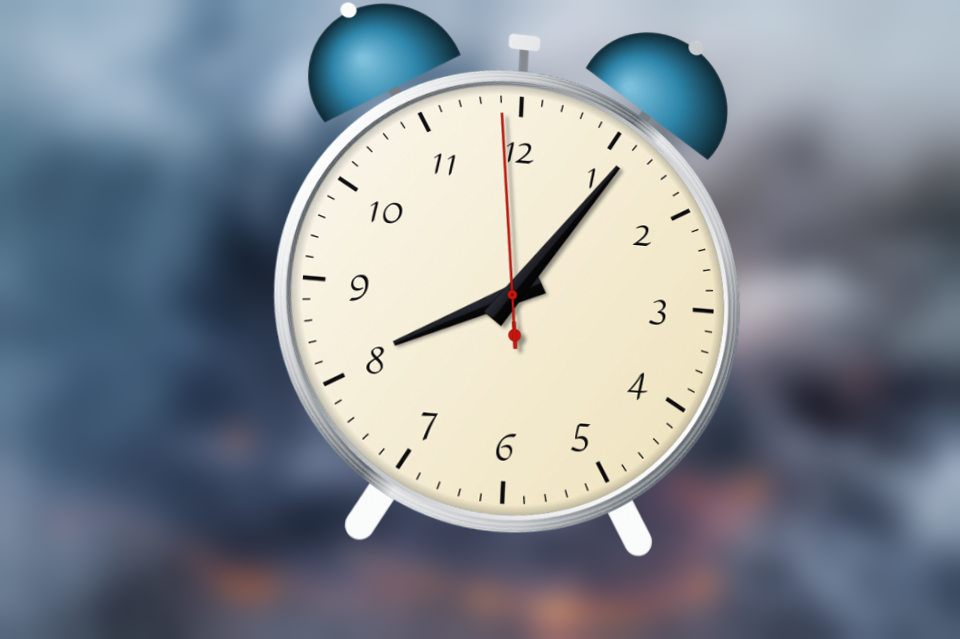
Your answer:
h=8 m=5 s=59
